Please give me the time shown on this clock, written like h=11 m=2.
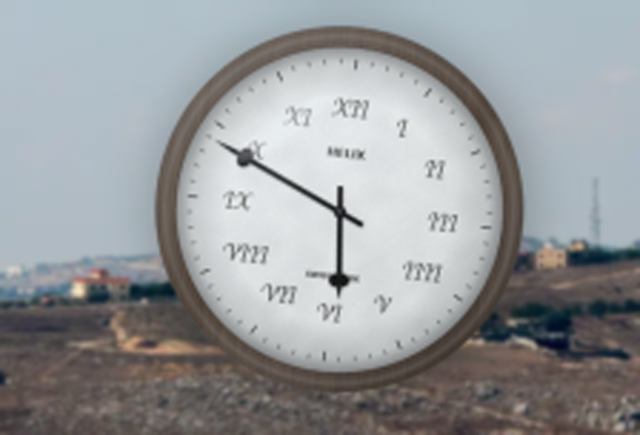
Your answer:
h=5 m=49
